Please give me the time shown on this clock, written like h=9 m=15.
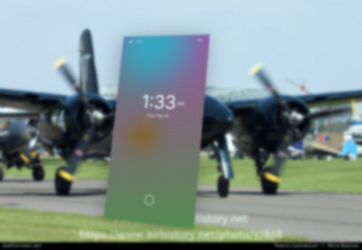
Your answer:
h=1 m=33
